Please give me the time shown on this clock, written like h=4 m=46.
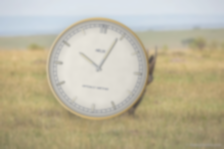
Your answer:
h=10 m=4
